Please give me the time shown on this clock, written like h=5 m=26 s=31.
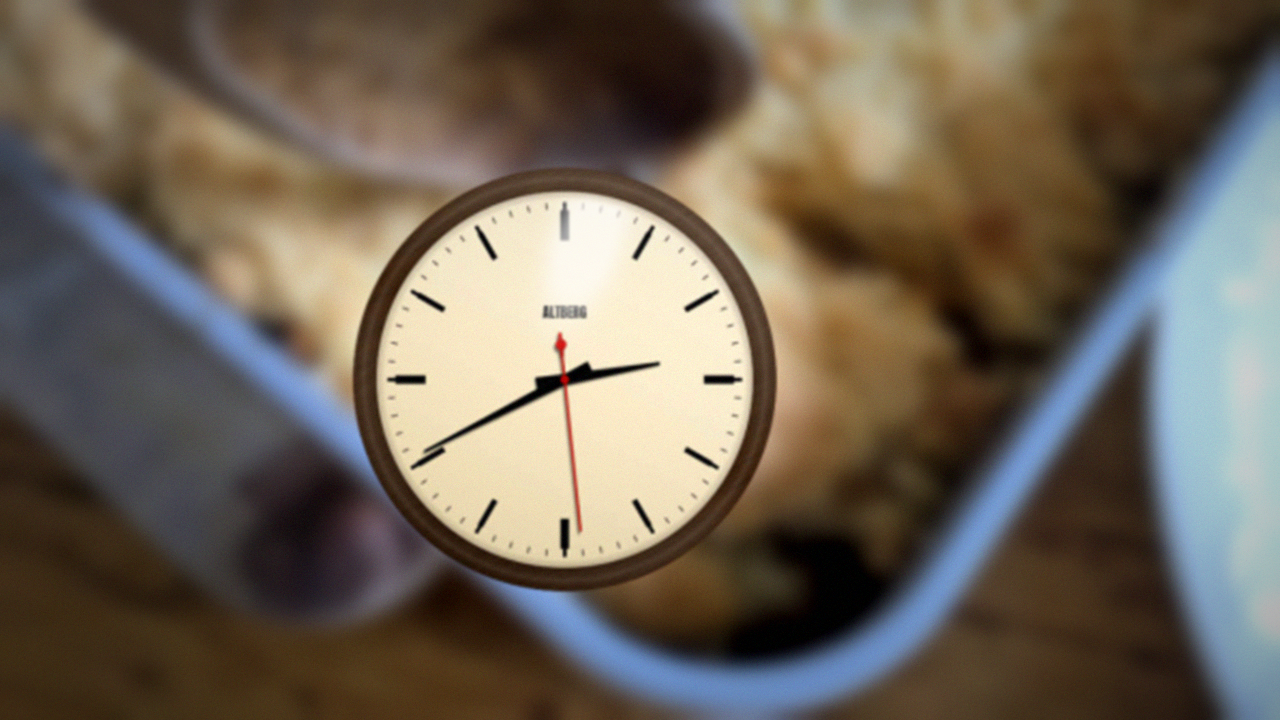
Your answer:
h=2 m=40 s=29
